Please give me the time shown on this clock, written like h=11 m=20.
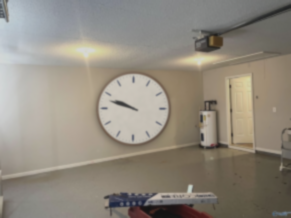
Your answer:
h=9 m=48
